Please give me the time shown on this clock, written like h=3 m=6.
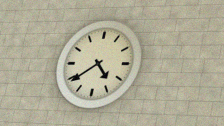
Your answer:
h=4 m=39
